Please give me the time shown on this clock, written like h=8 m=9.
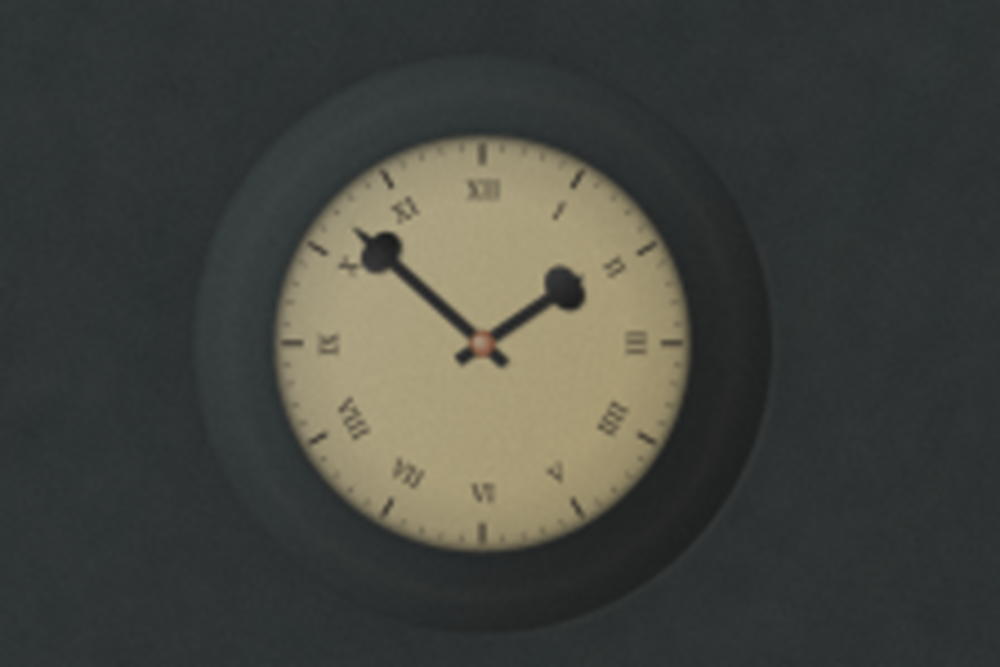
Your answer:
h=1 m=52
